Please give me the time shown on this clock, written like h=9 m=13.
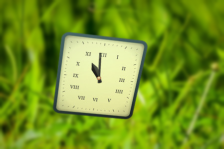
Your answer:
h=10 m=59
